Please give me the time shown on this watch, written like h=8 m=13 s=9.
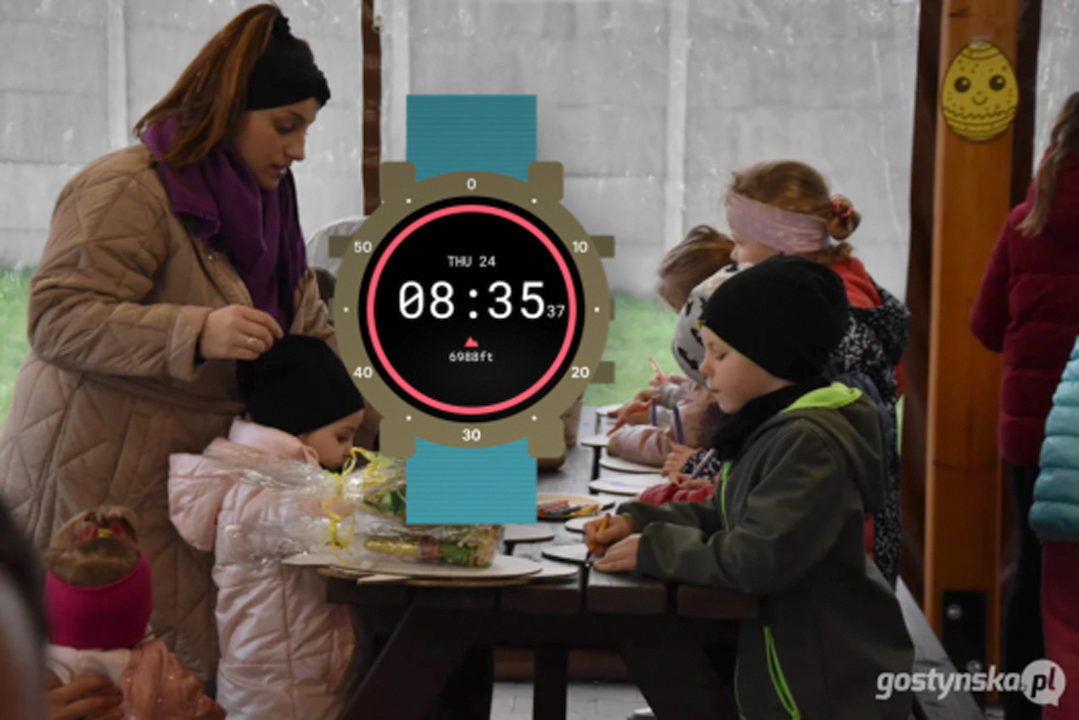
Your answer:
h=8 m=35 s=37
